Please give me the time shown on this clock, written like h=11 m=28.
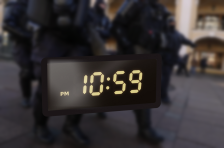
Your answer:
h=10 m=59
